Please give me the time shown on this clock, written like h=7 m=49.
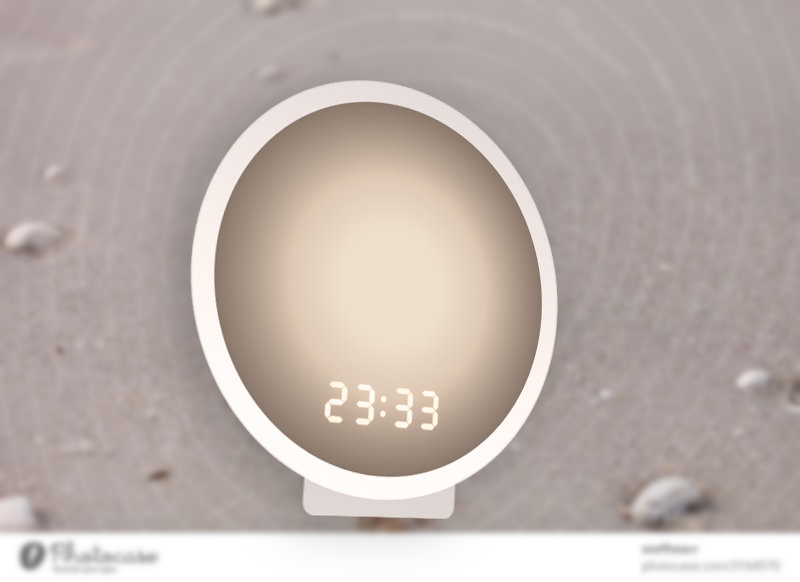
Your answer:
h=23 m=33
